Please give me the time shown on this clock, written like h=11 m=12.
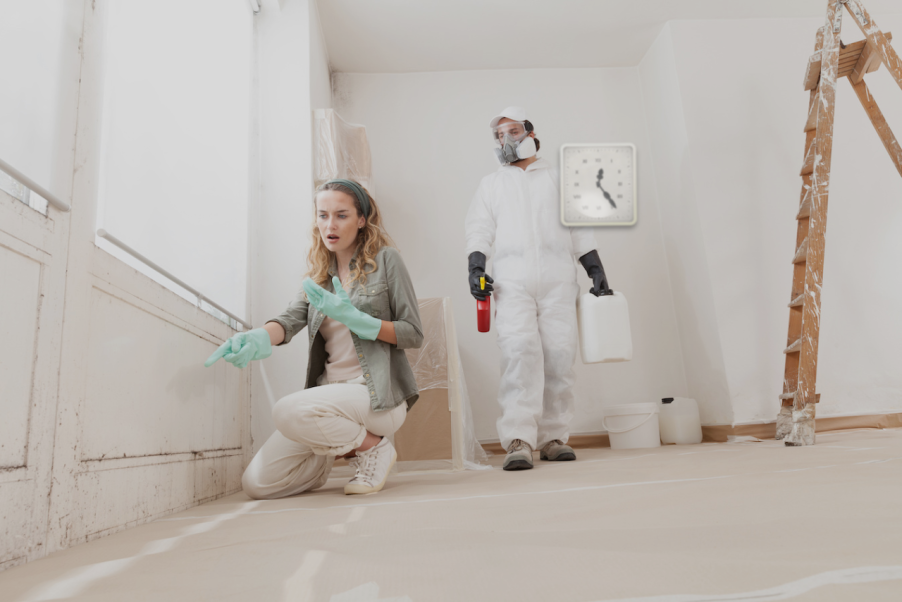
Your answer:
h=12 m=24
